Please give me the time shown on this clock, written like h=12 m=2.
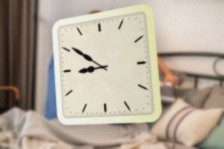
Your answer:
h=8 m=51
